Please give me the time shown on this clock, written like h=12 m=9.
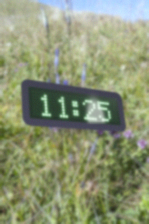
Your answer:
h=11 m=25
